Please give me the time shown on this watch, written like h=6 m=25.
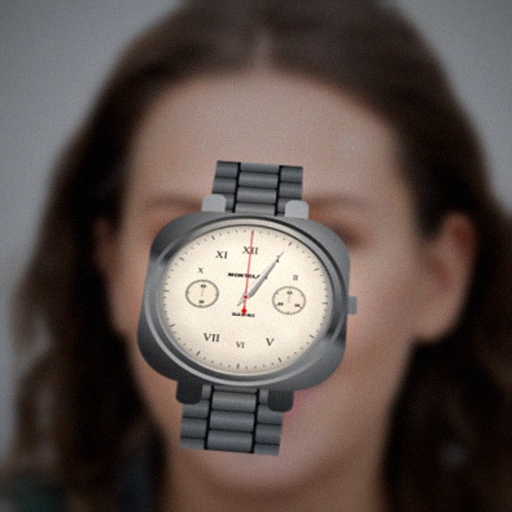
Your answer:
h=1 m=5
